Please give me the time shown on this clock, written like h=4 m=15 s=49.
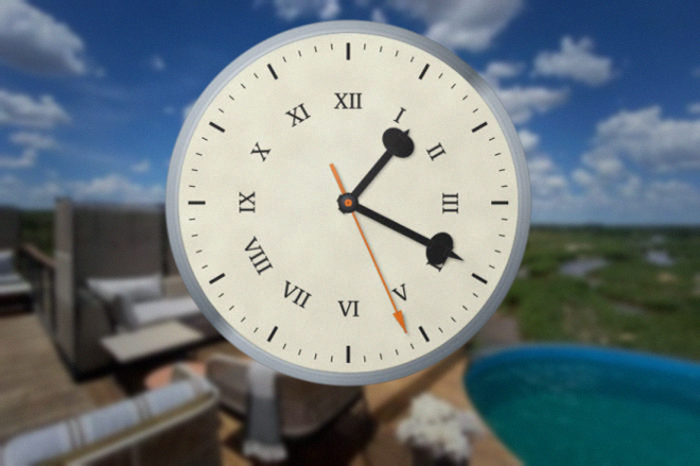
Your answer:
h=1 m=19 s=26
